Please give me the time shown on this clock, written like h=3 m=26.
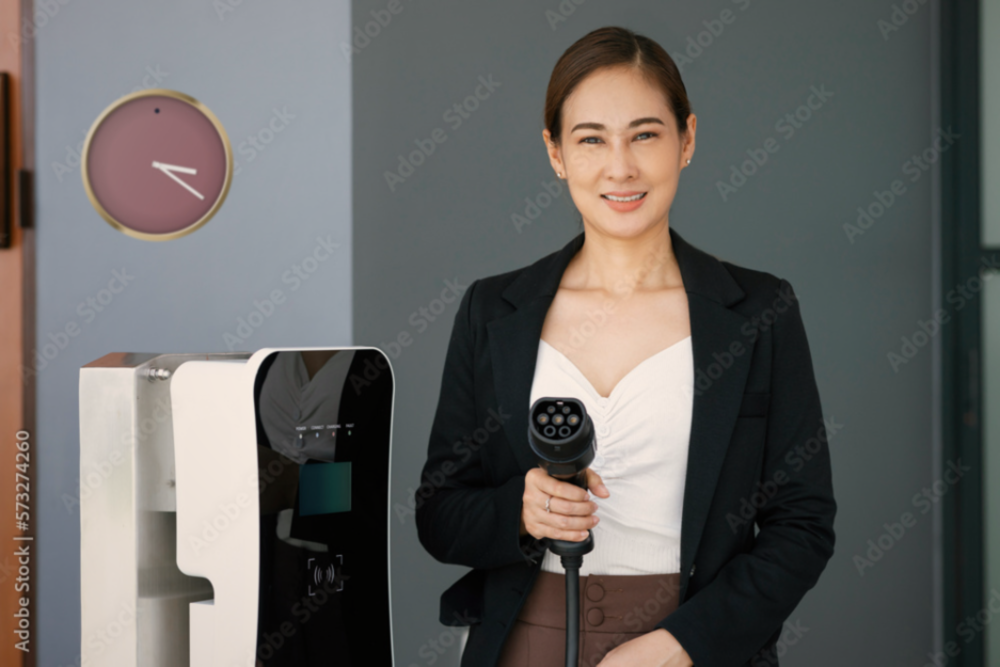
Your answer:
h=3 m=21
